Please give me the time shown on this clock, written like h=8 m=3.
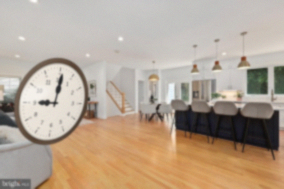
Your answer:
h=9 m=1
